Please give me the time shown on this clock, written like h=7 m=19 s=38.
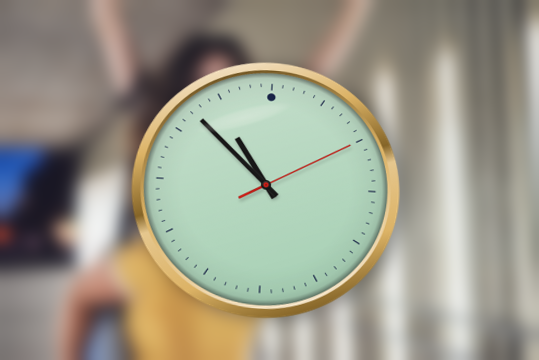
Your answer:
h=10 m=52 s=10
